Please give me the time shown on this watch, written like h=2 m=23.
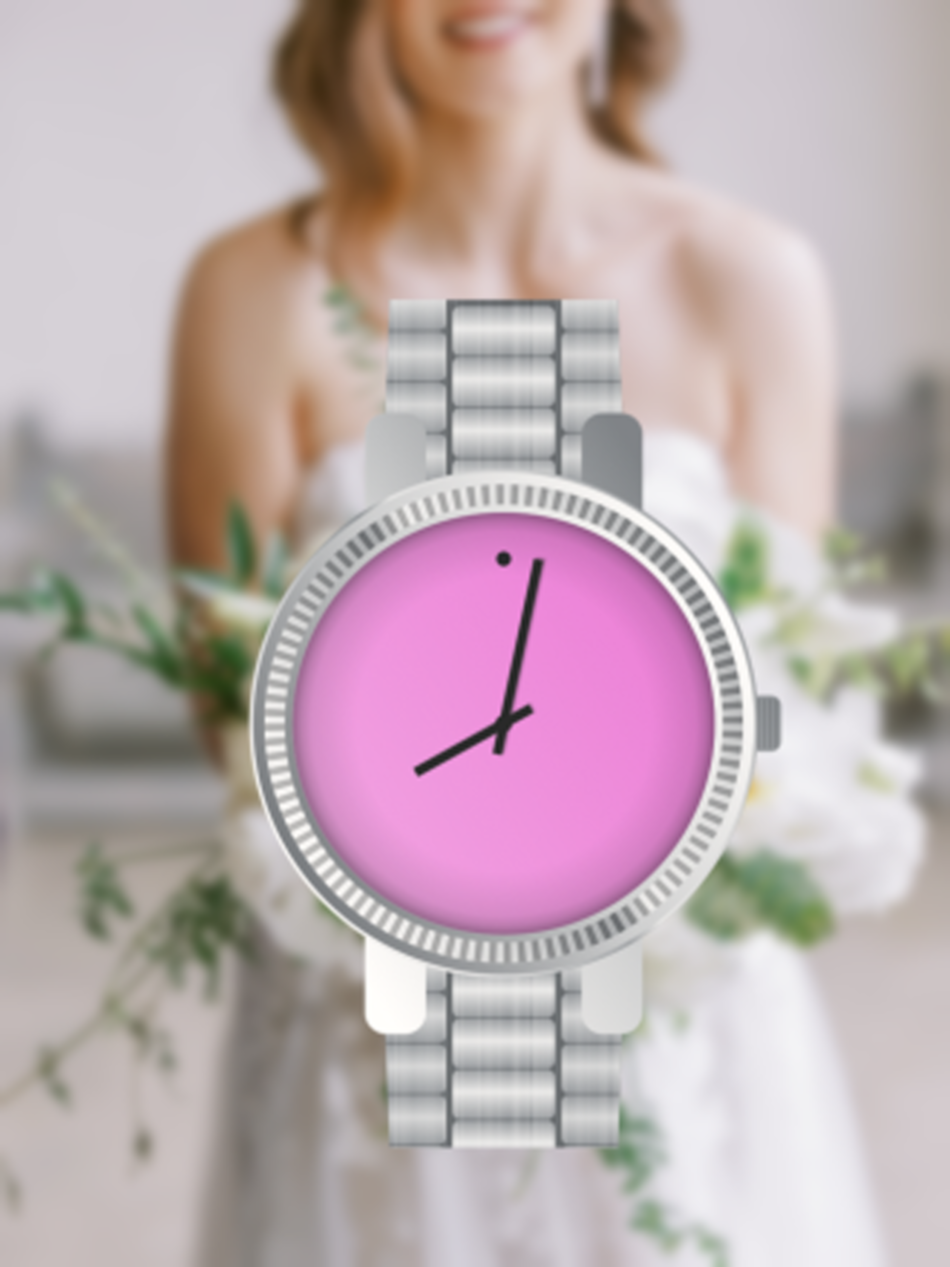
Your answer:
h=8 m=2
